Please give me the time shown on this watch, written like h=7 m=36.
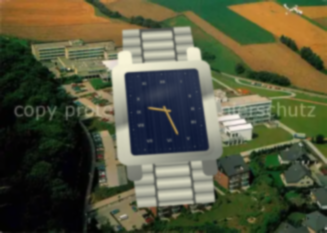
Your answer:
h=9 m=27
